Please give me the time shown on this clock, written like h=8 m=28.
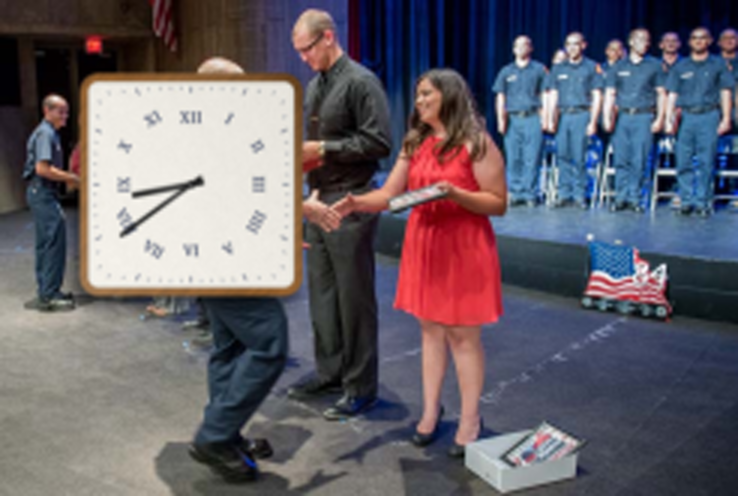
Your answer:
h=8 m=39
